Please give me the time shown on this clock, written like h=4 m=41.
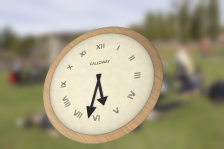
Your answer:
h=5 m=32
